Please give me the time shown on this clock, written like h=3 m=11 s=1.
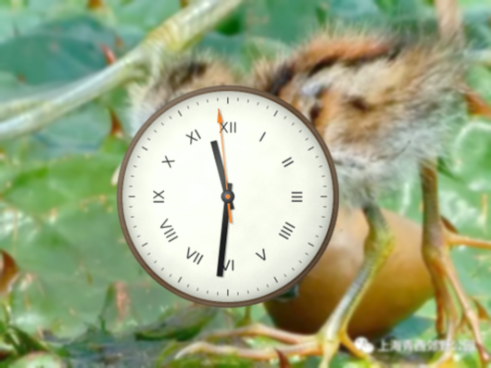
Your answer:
h=11 m=30 s=59
